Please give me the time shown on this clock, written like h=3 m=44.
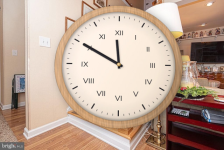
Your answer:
h=11 m=50
